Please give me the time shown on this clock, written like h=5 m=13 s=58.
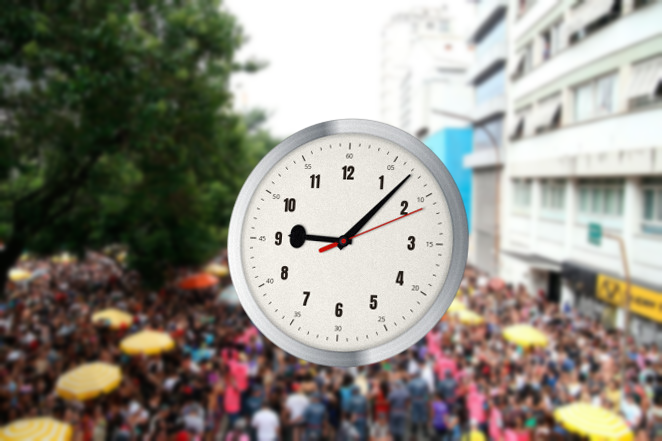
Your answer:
h=9 m=7 s=11
